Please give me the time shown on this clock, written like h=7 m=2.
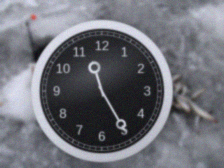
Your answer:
h=11 m=25
